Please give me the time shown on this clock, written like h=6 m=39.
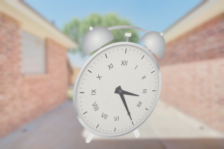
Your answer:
h=3 m=25
